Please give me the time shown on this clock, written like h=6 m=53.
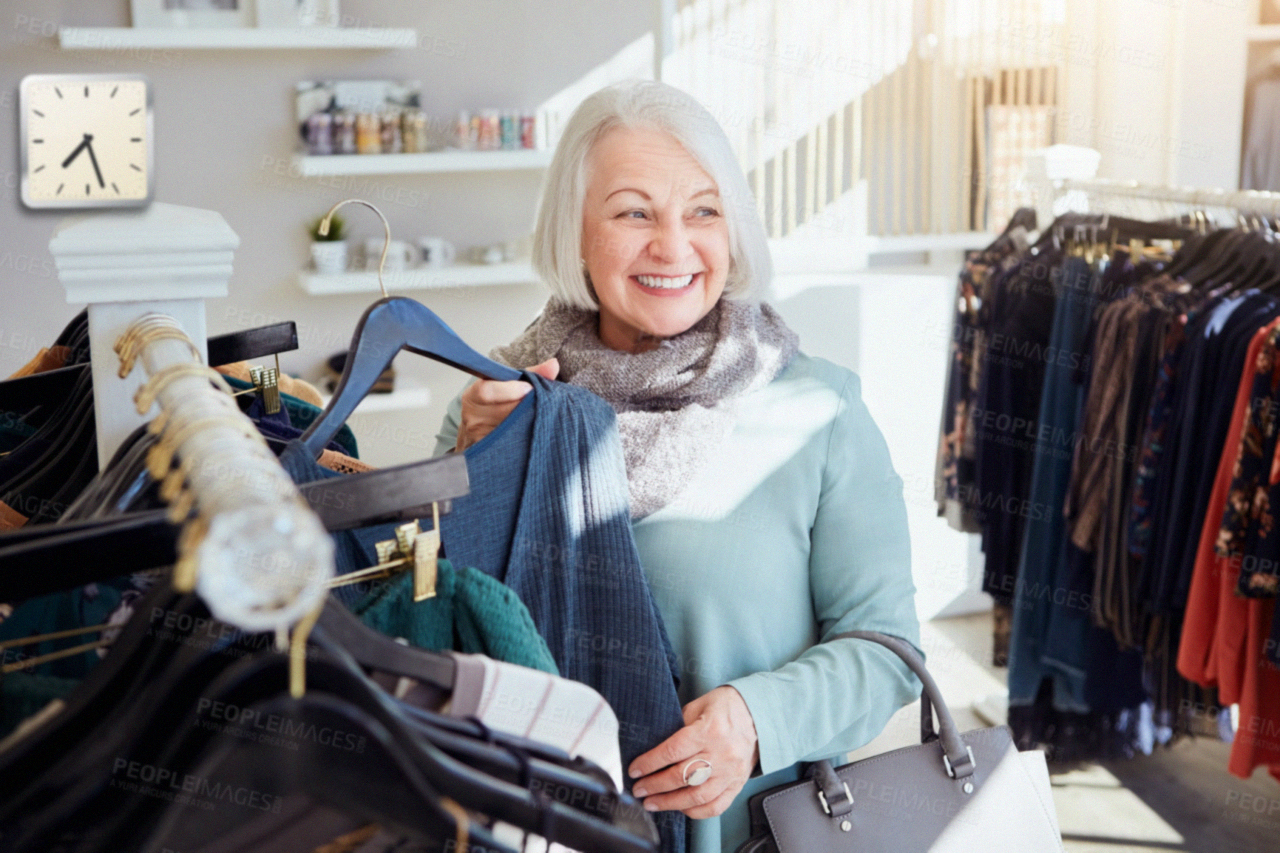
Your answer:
h=7 m=27
